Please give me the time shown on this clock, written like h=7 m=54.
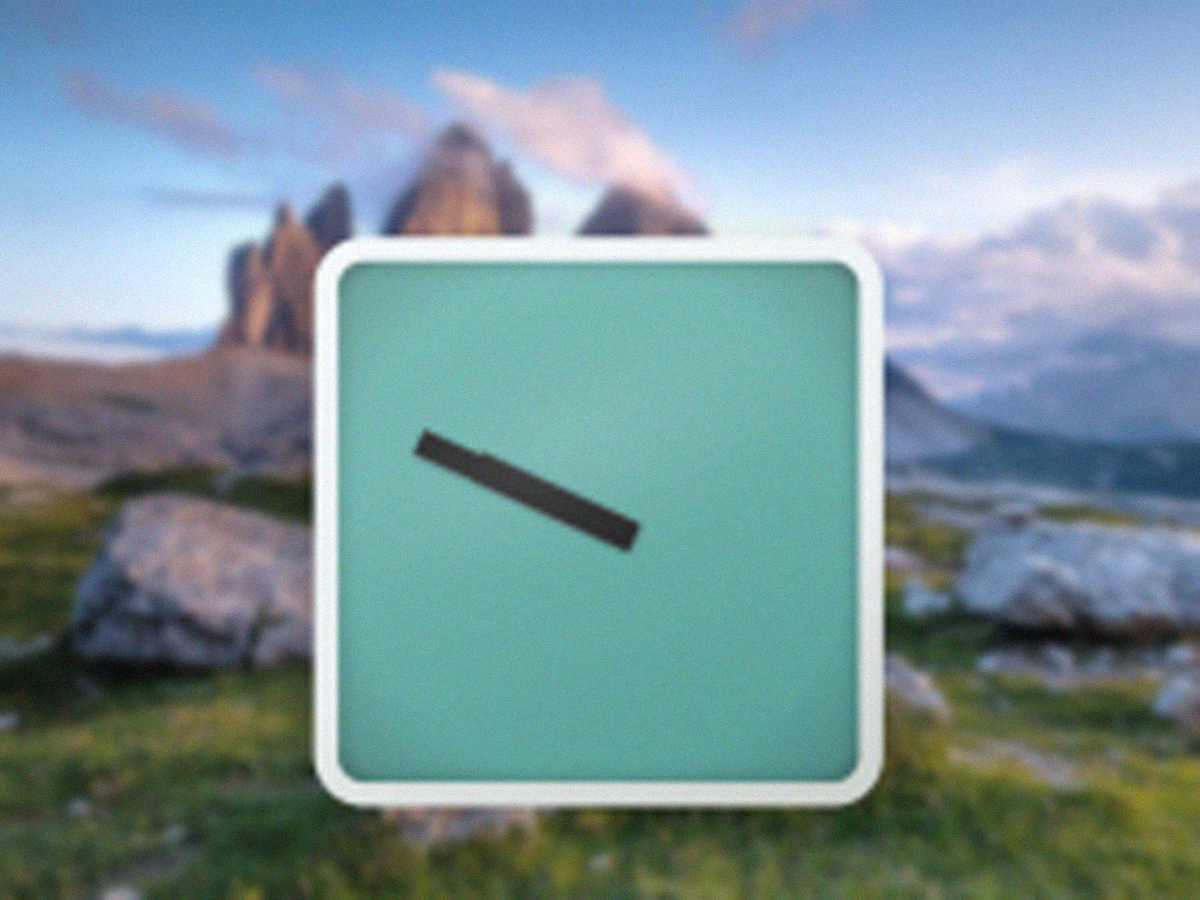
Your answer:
h=9 m=49
